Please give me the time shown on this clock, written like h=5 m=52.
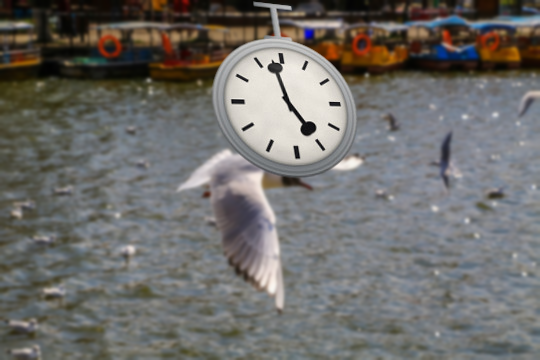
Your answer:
h=4 m=58
